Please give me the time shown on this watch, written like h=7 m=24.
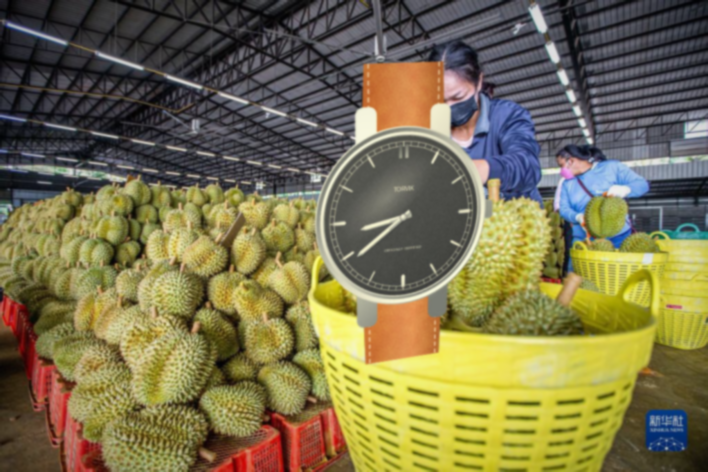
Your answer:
h=8 m=39
